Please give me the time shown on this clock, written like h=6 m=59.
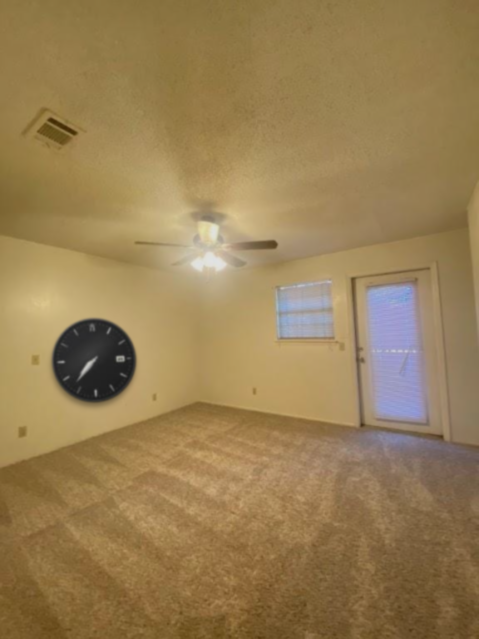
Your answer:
h=7 m=37
